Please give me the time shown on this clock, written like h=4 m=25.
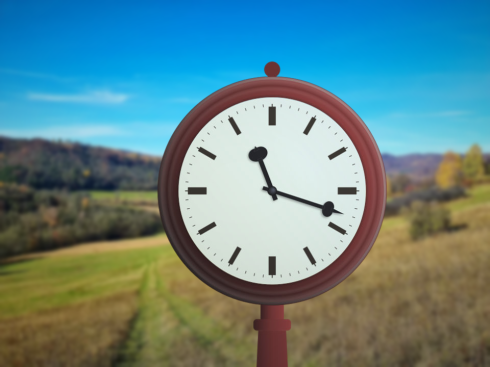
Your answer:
h=11 m=18
